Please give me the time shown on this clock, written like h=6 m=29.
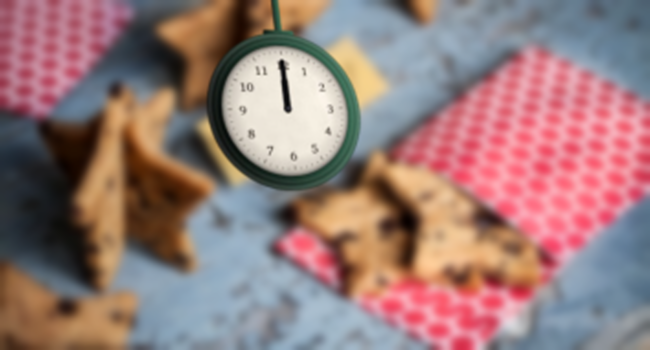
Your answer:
h=12 m=0
